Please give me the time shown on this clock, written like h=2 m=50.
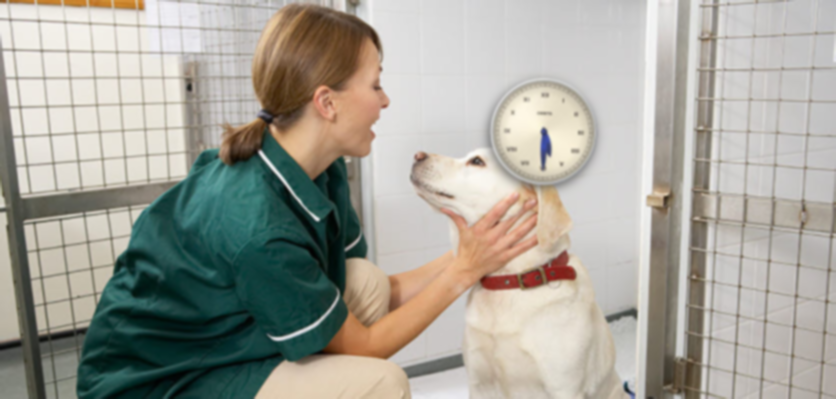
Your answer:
h=5 m=30
